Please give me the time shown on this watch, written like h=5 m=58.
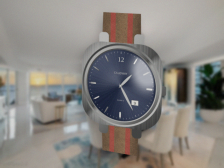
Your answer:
h=1 m=25
